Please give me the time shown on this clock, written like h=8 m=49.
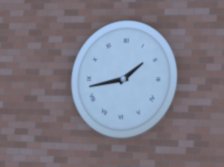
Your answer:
h=1 m=43
